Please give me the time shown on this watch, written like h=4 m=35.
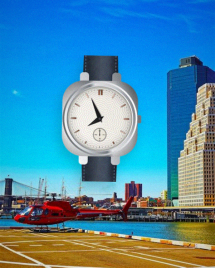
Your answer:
h=7 m=56
